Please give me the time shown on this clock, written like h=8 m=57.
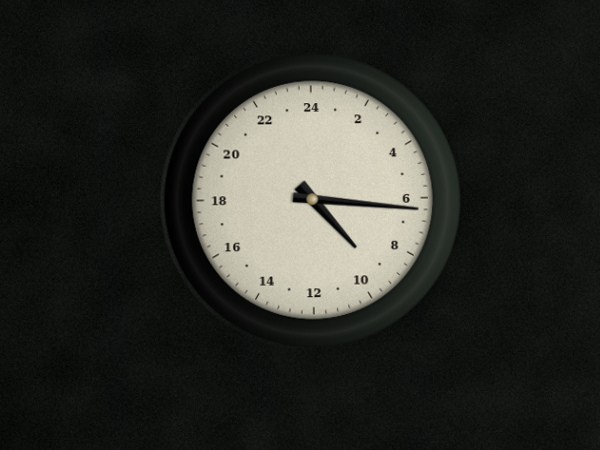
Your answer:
h=9 m=16
